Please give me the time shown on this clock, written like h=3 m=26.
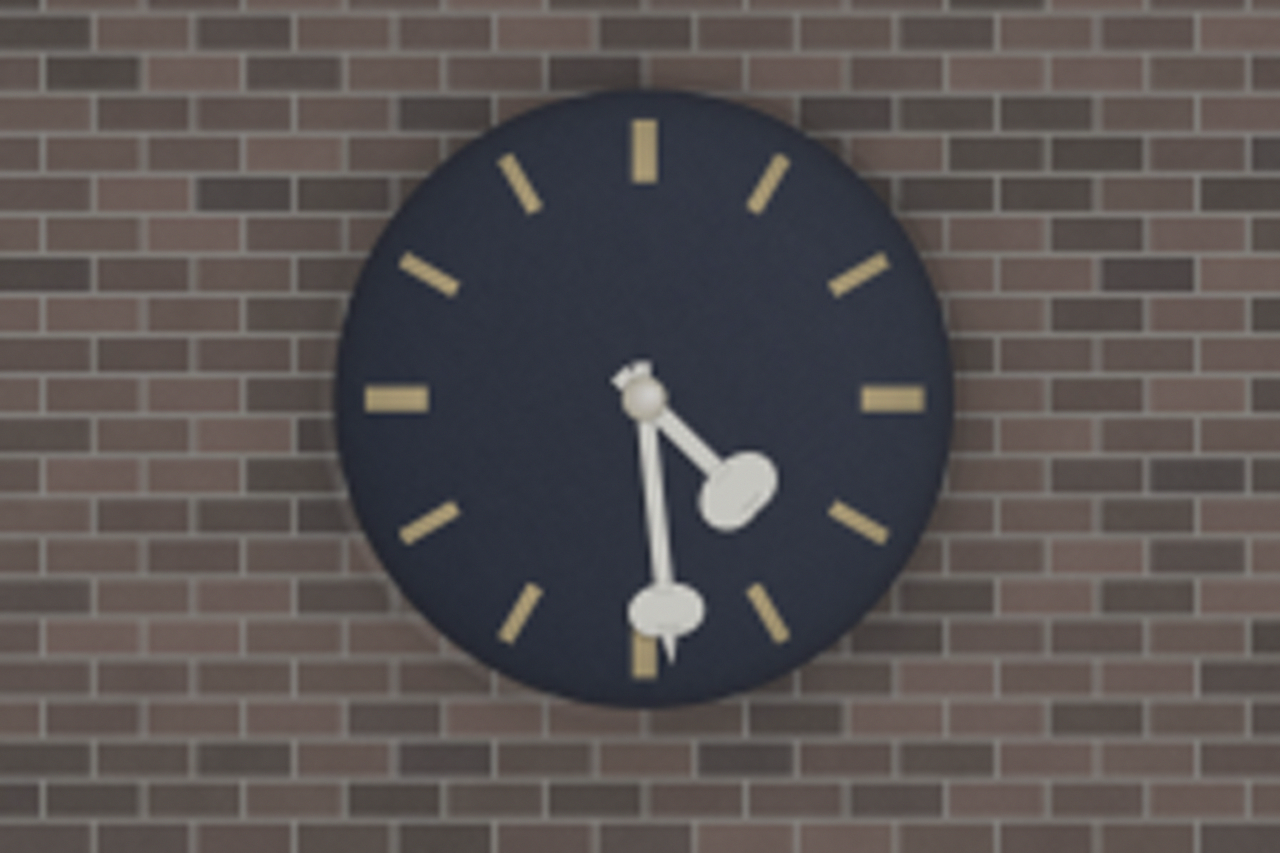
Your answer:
h=4 m=29
